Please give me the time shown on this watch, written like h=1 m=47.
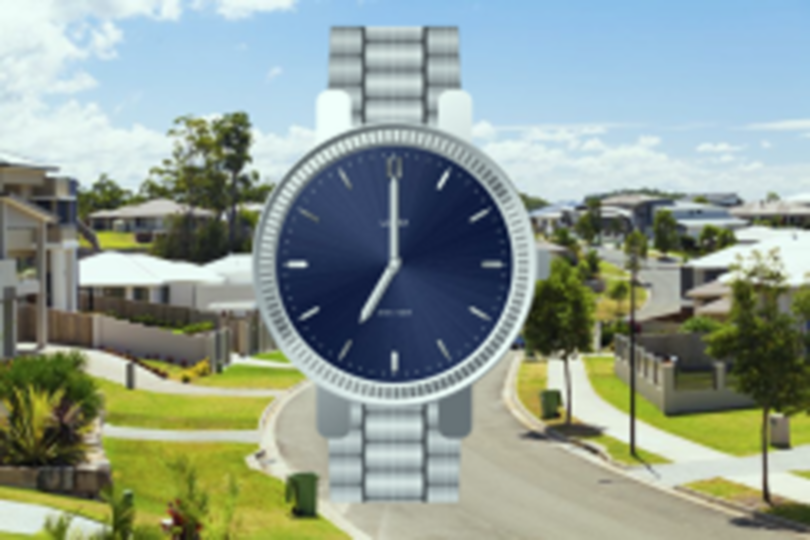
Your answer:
h=7 m=0
